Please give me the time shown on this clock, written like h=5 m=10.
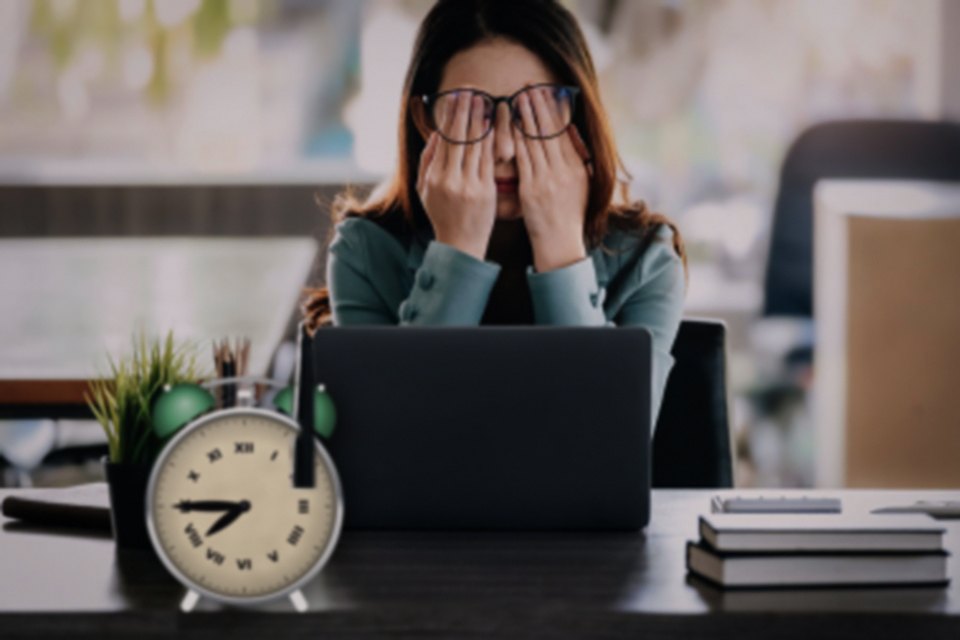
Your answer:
h=7 m=45
